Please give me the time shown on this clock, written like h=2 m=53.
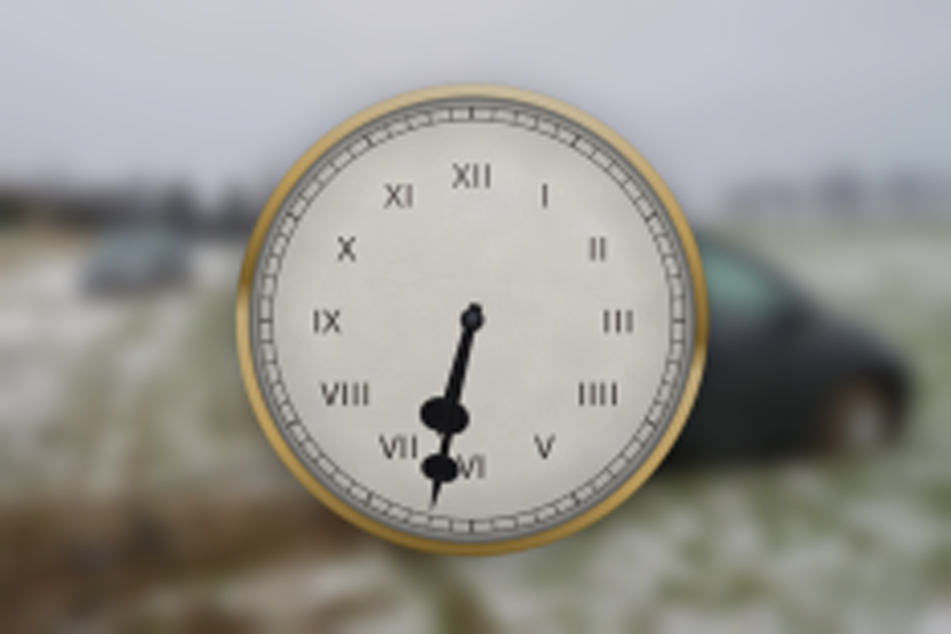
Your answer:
h=6 m=32
